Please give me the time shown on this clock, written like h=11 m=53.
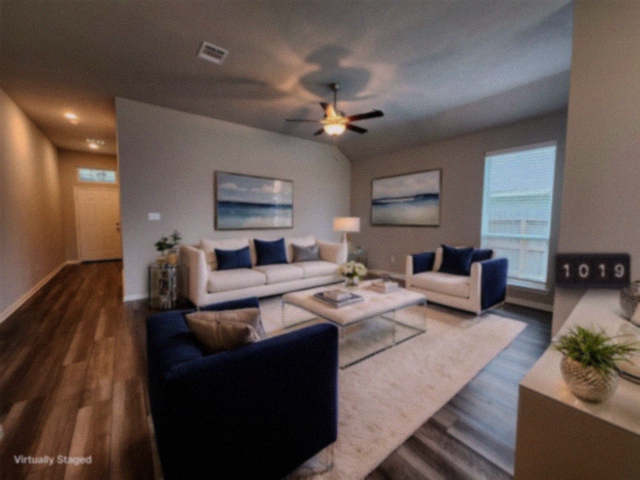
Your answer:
h=10 m=19
